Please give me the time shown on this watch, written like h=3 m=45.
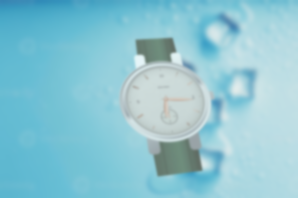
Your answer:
h=6 m=16
